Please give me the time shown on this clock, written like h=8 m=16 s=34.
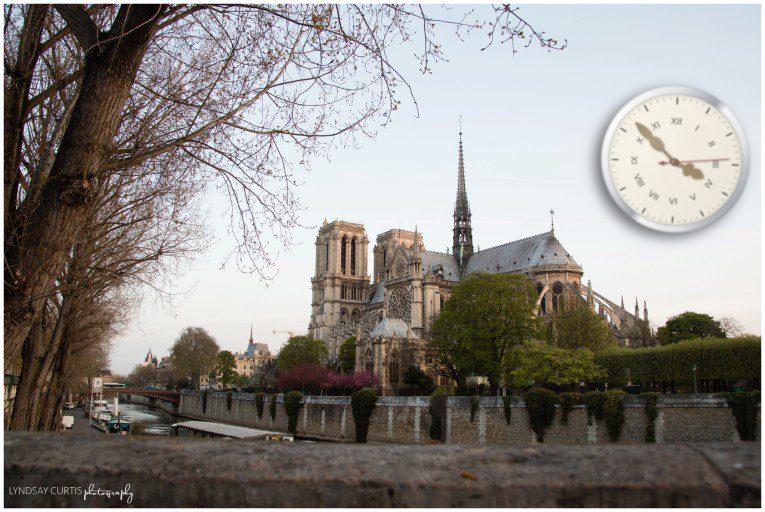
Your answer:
h=3 m=52 s=14
